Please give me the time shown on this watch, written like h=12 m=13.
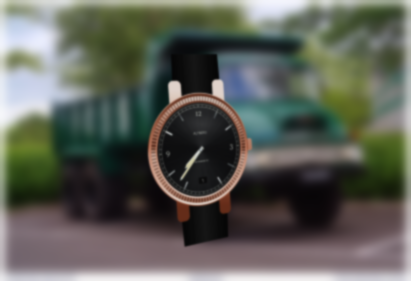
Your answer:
h=7 m=37
